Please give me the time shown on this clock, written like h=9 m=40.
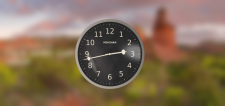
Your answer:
h=2 m=43
